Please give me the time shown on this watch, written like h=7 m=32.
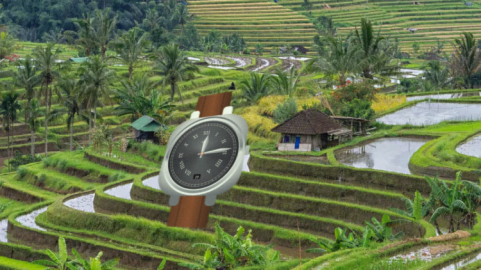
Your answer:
h=12 m=14
